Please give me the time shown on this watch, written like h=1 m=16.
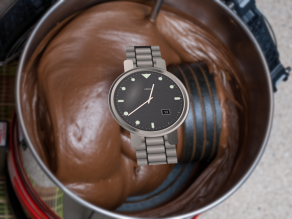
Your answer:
h=12 m=39
